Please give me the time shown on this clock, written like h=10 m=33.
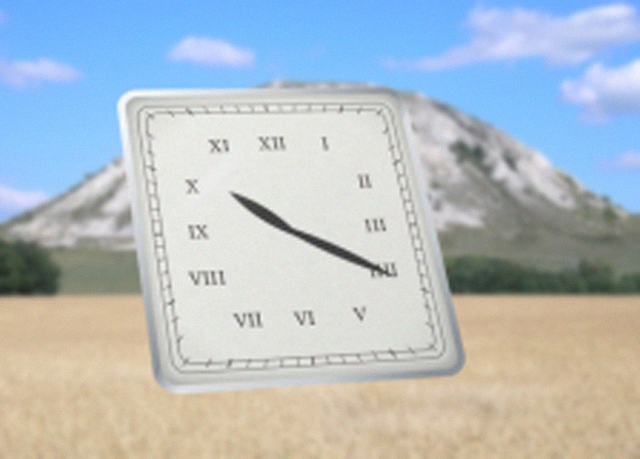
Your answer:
h=10 m=20
